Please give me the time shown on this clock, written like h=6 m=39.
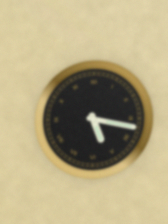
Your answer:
h=5 m=17
